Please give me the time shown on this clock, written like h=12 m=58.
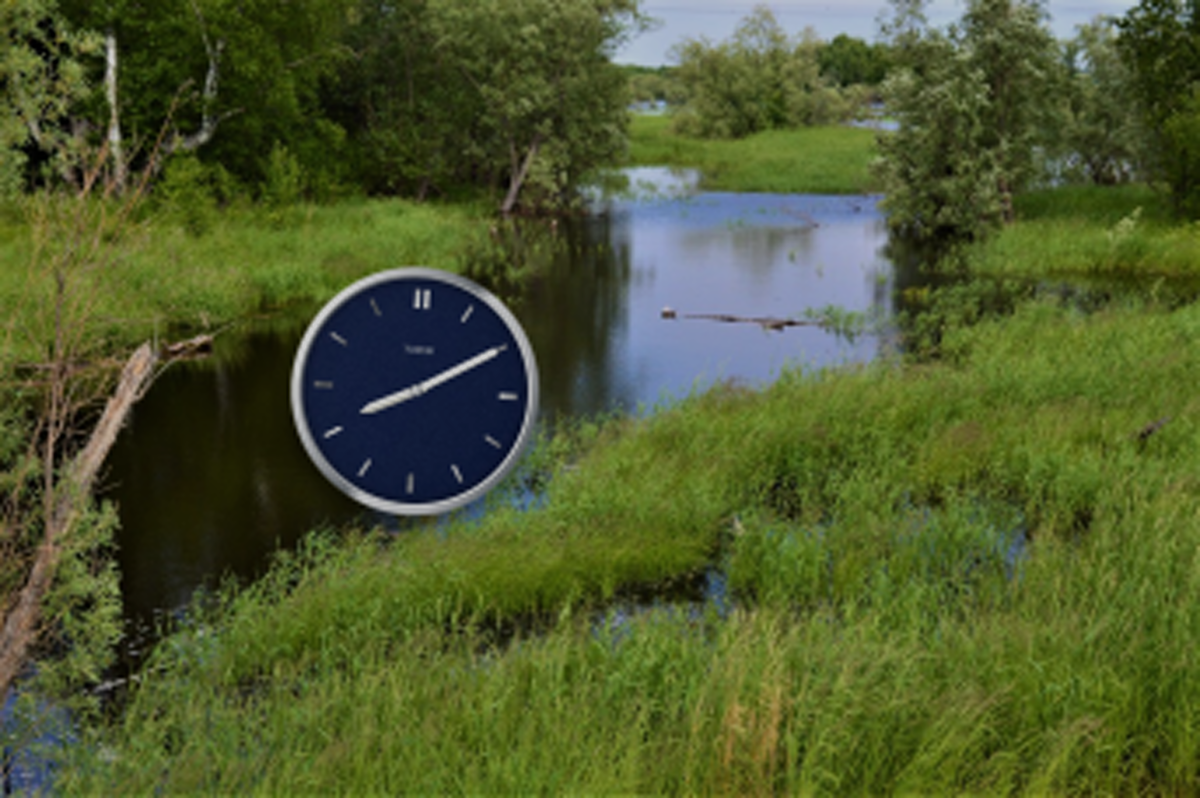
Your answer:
h=8 m=10
